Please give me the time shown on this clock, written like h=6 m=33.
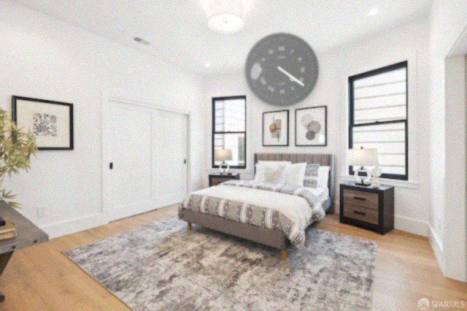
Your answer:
h=4 m=21
